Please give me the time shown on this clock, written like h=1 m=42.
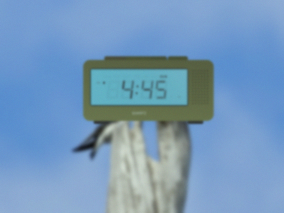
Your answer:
h=4 m=45
